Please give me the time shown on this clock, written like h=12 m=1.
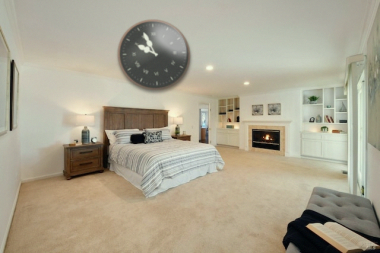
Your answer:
h=9 m=56
